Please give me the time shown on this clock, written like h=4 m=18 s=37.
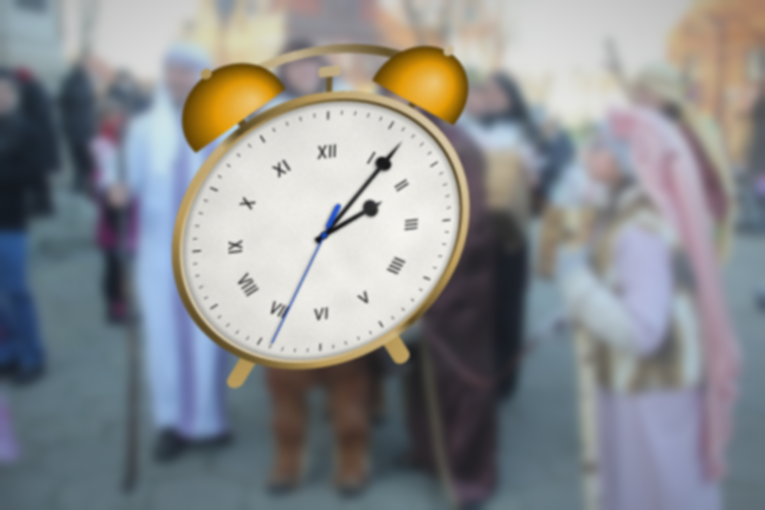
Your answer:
h=2 m=6 s=34
